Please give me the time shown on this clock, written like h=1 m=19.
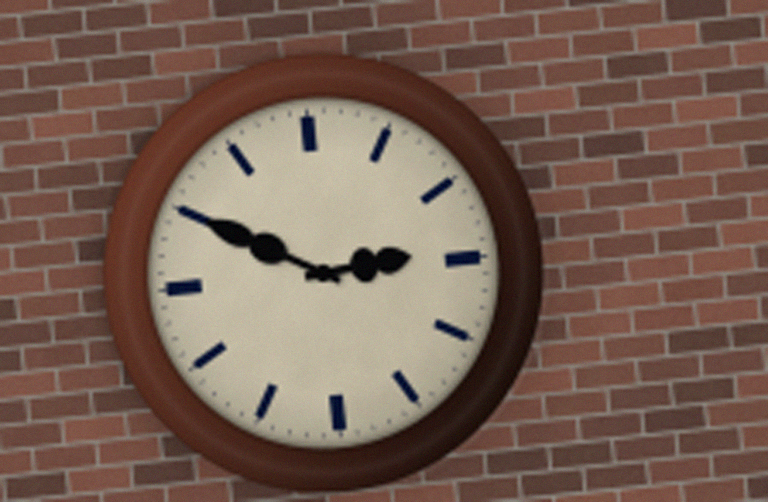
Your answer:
h=2 m=50
